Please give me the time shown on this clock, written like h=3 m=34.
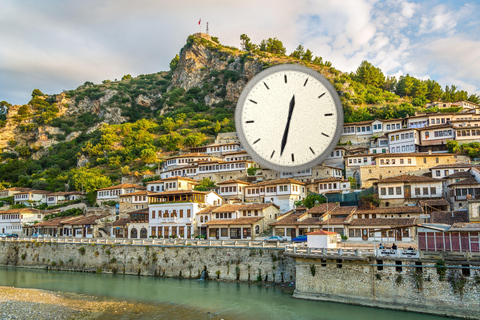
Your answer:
h=12 m=33
